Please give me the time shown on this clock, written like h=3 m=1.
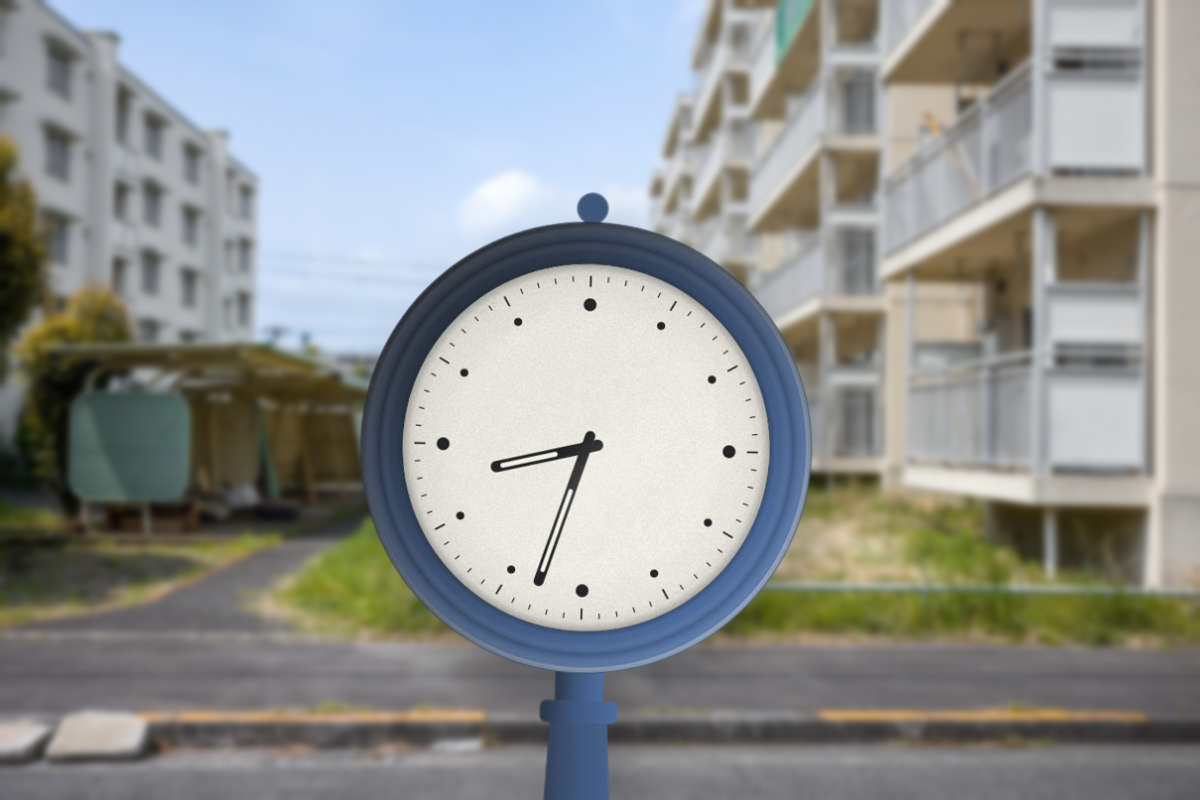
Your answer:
h=8 m=33
